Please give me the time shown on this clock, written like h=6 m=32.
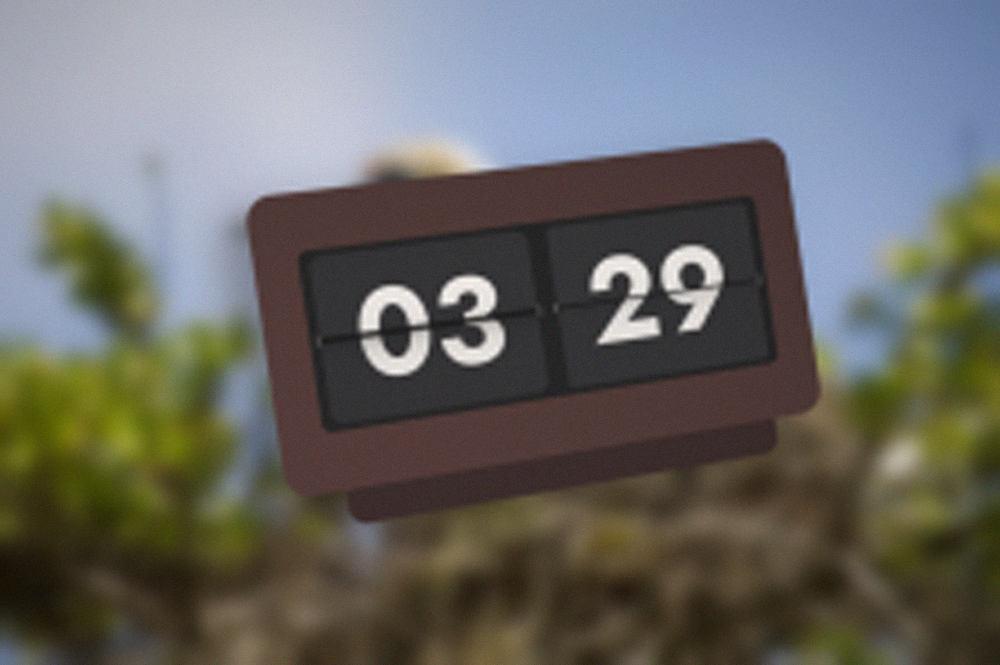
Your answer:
h=3 m=29
